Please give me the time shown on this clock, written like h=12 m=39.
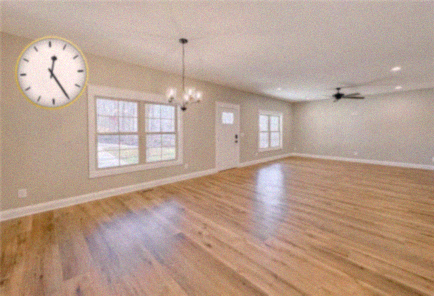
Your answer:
h=12 m=25
